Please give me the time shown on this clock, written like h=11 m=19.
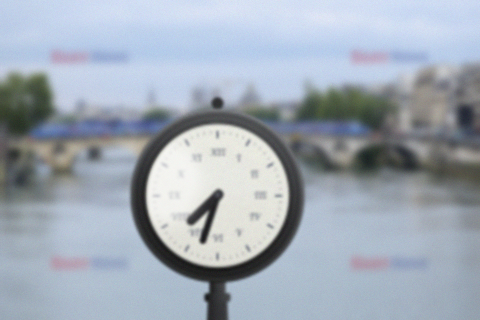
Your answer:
h=7 m=33
